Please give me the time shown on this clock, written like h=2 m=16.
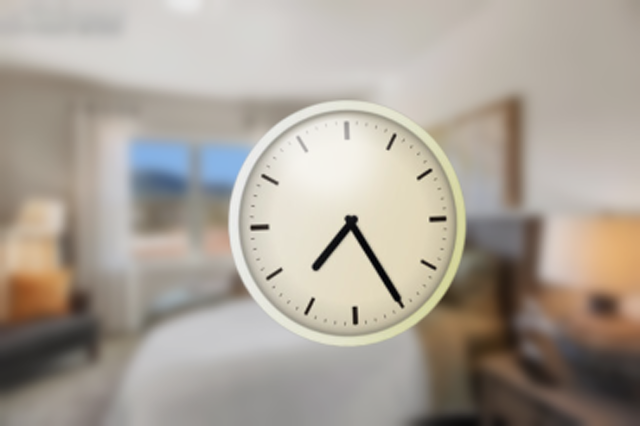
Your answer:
h=7 m=25
